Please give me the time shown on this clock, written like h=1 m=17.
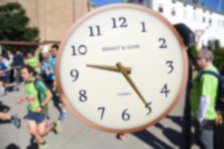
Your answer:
h=9 m=25
